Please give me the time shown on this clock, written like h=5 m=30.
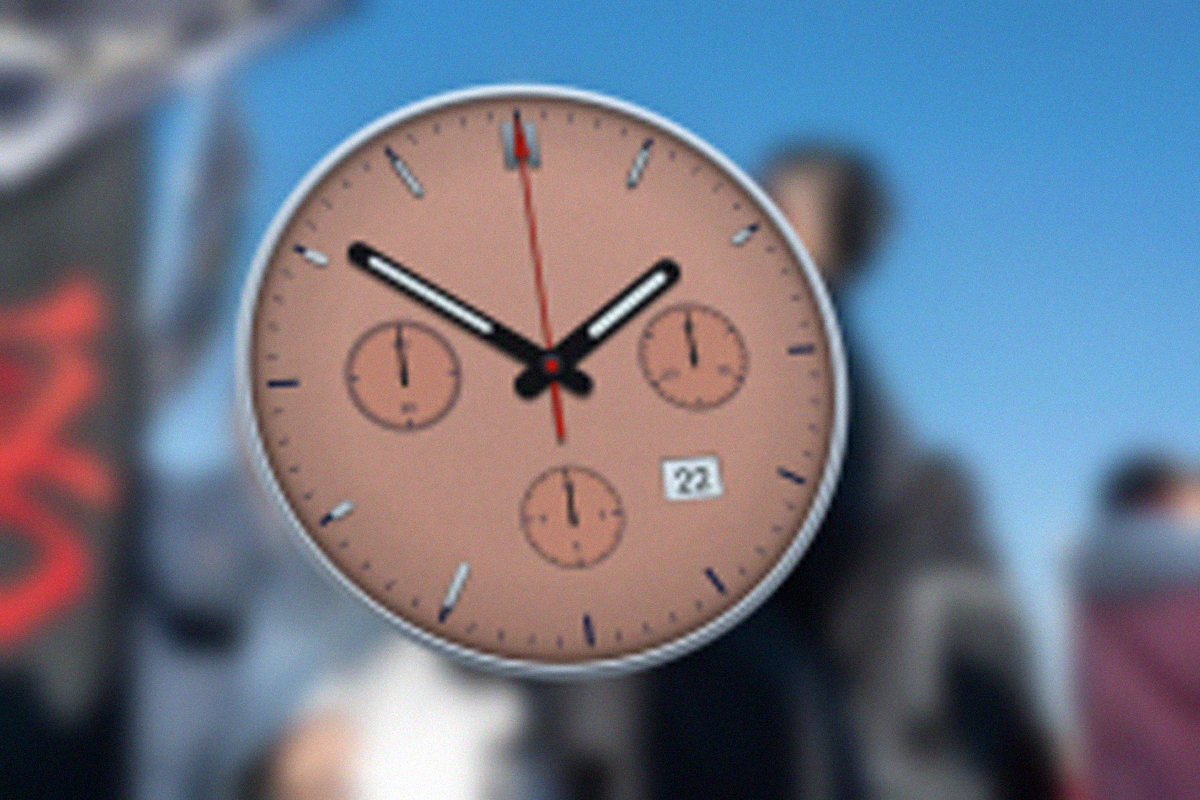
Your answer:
h=1 m=51
